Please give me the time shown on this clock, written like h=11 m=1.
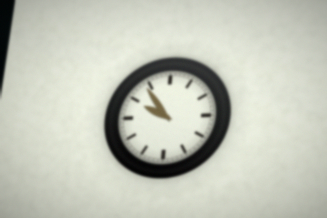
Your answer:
h=9 m=54
